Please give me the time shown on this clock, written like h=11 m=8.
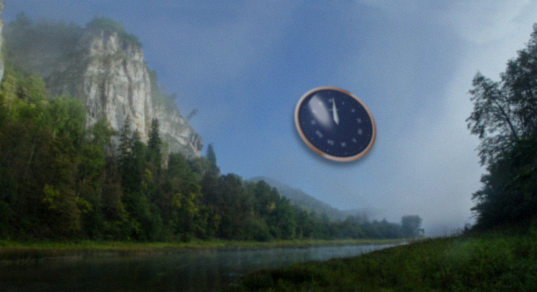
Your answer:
h=12 m=1
